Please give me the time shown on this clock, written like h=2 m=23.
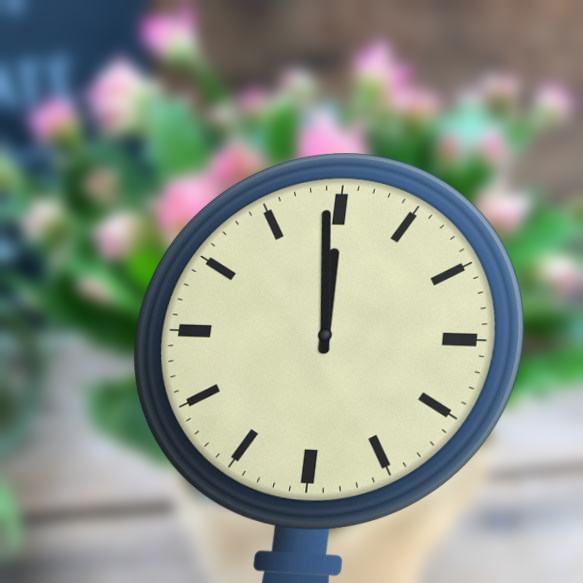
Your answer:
h=11 m=59
